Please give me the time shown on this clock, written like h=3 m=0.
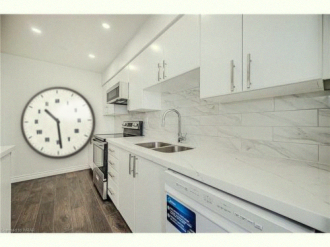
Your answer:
h=10 m=29
